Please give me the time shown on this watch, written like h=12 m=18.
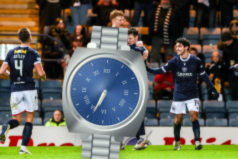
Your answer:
h=6 m=34
